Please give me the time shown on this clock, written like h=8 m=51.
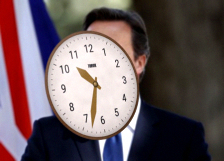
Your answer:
h=10 m=33
